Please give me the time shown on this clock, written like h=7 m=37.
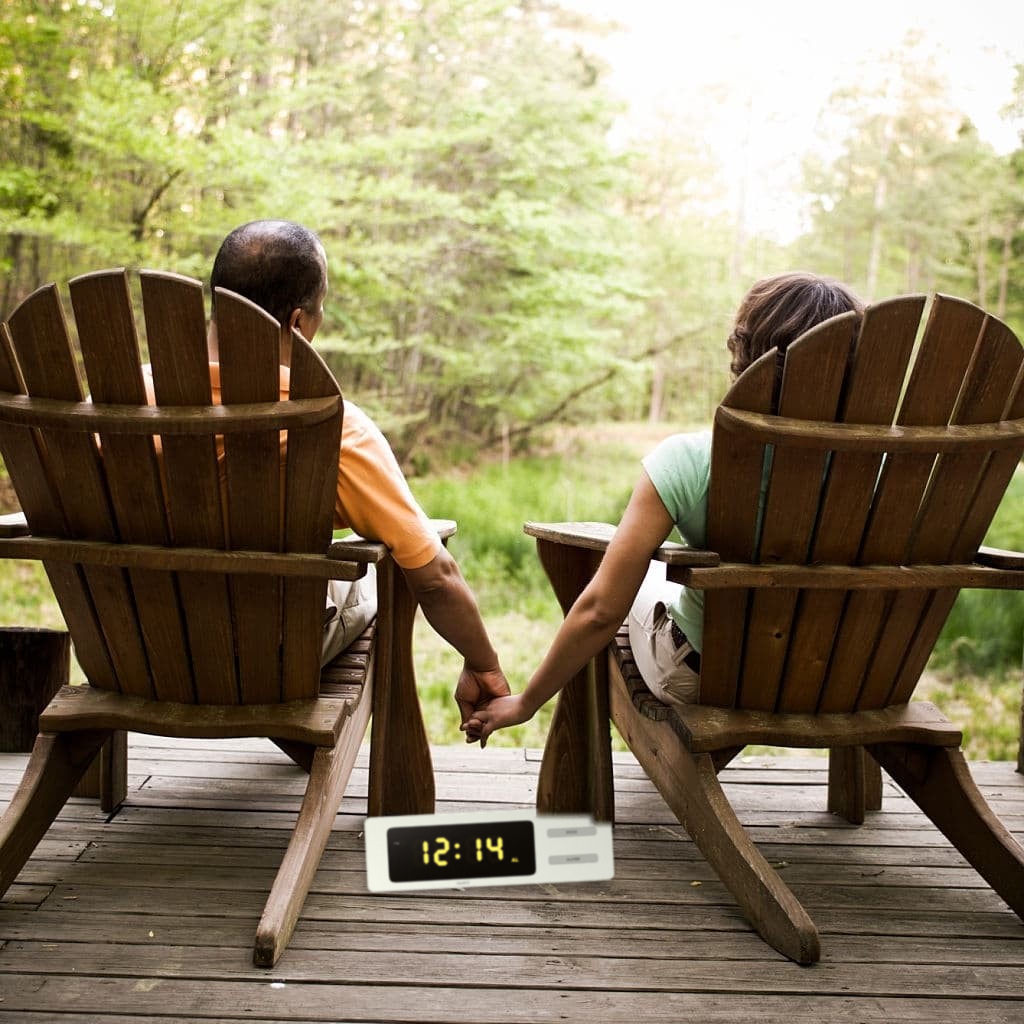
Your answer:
h=12 m=14
